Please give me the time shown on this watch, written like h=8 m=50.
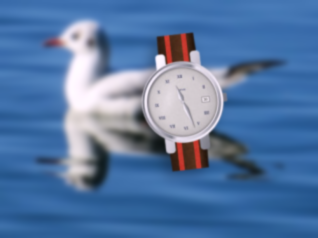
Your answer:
h=11 m=27
